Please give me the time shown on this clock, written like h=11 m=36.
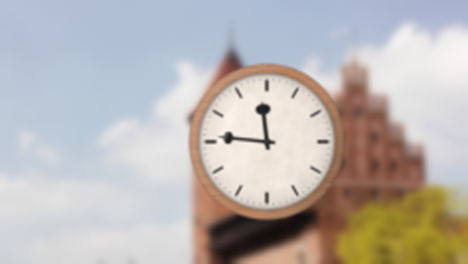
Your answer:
h=11 m=46
